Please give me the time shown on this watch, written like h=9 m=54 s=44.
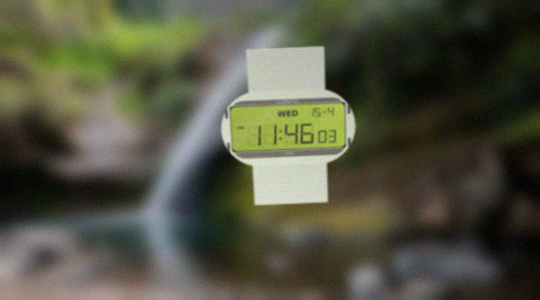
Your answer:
h=11 m=46 s=3
